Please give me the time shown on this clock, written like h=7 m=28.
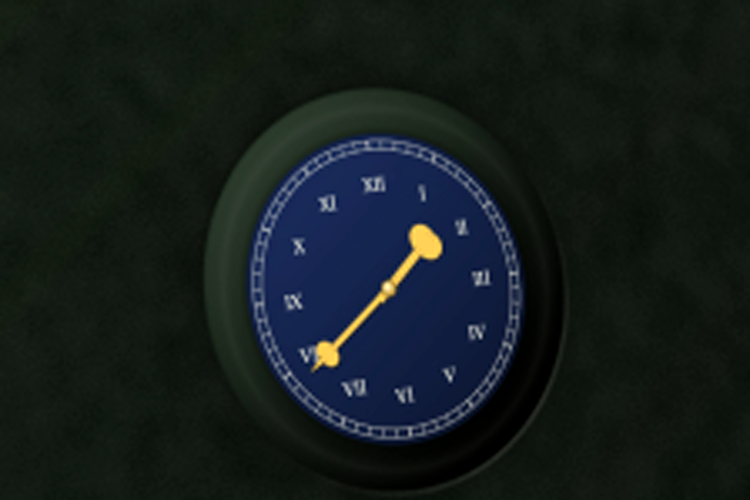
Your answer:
h=1 m=39
